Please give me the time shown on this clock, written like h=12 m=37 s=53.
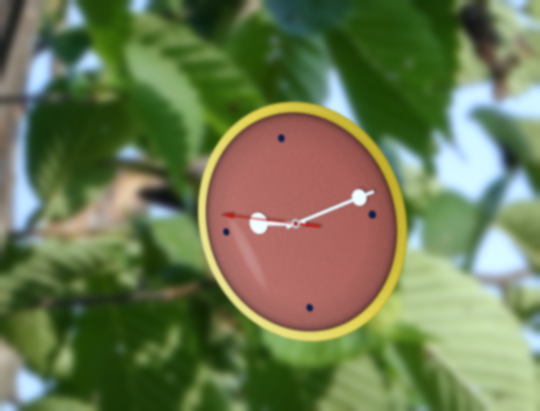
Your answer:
h=9 m=12 s=47
